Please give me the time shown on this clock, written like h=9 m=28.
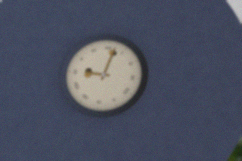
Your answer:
h=9 m=2
